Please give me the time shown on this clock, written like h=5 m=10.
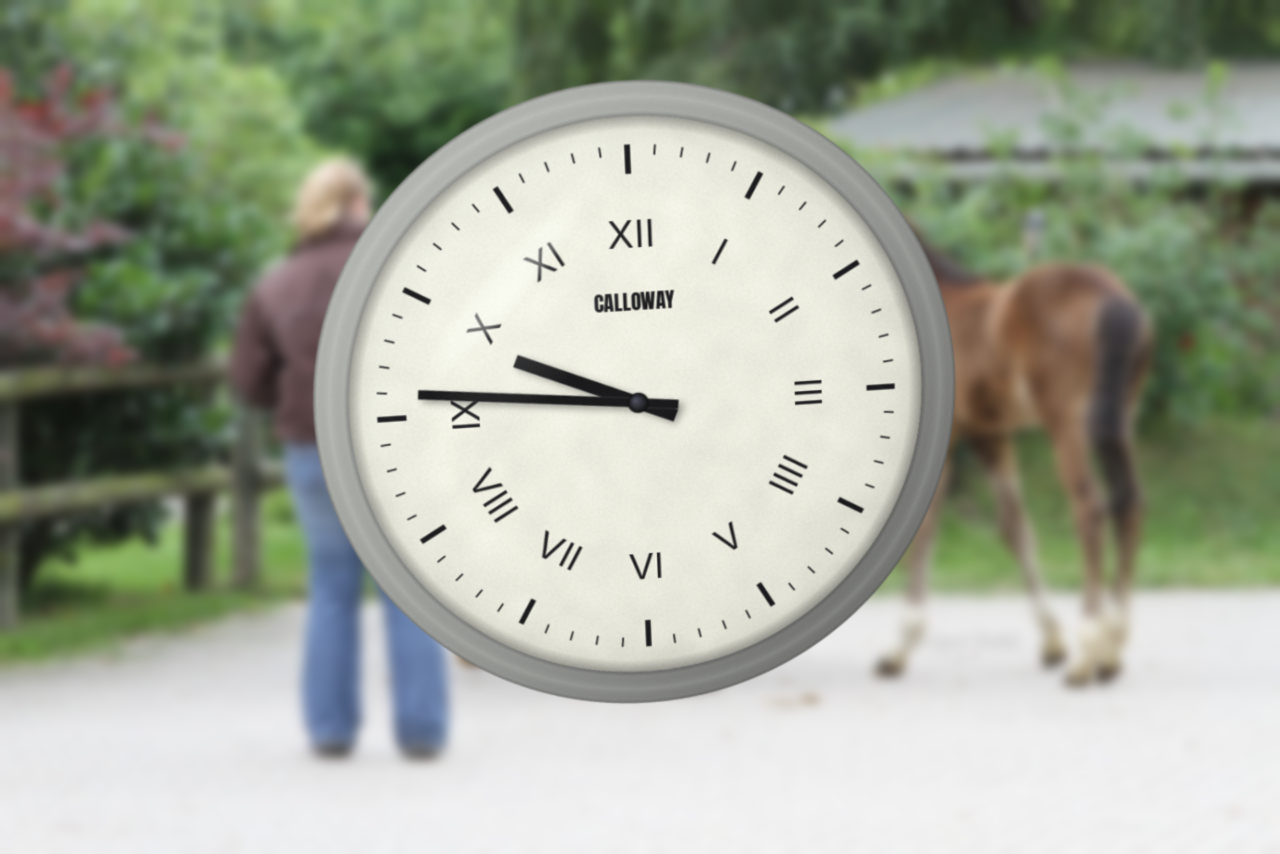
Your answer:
h=9 m=46
